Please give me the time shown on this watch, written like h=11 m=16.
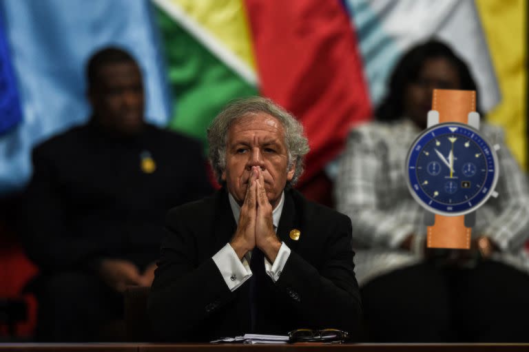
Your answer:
h=11 m=53
